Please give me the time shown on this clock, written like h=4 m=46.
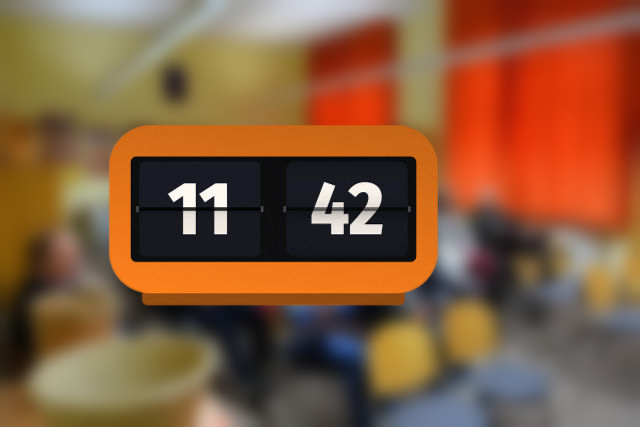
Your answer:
h=11 m=42
